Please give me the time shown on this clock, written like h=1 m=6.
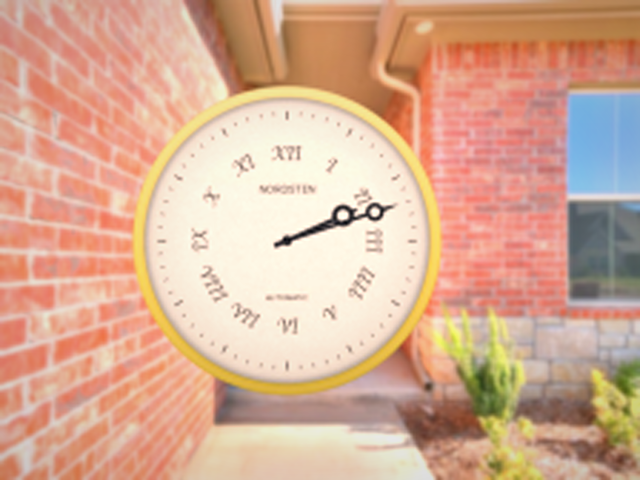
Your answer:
h=2 m=12
